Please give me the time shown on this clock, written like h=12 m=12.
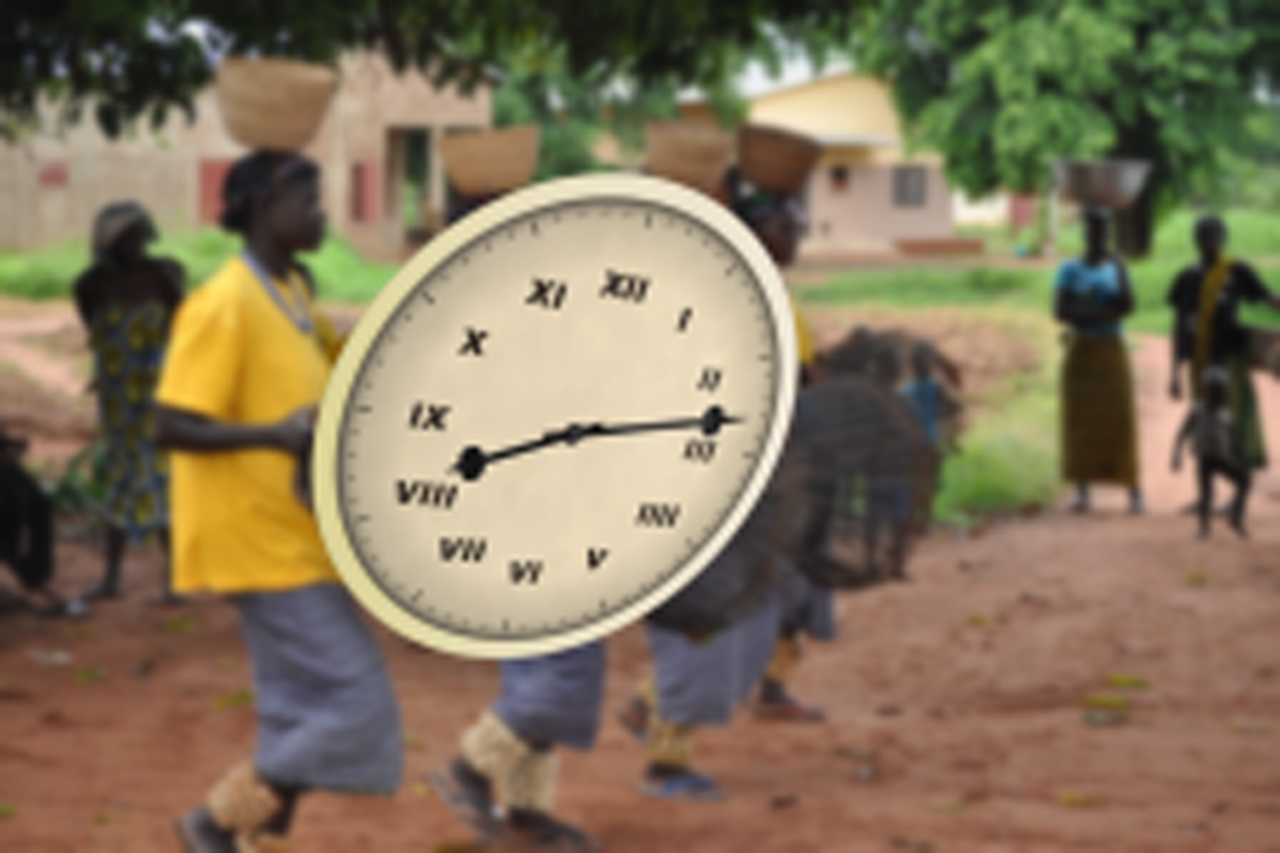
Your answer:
h=8 m=13
